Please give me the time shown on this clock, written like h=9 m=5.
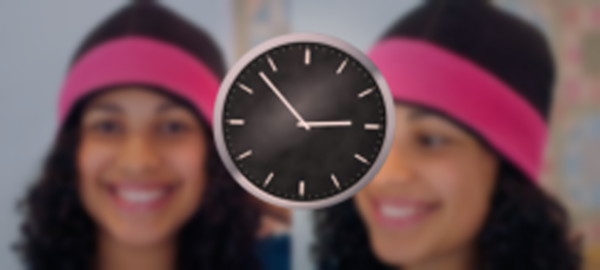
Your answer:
h=2 m=53
